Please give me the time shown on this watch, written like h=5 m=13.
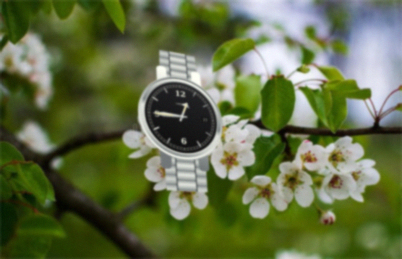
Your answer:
h=12 m=45
